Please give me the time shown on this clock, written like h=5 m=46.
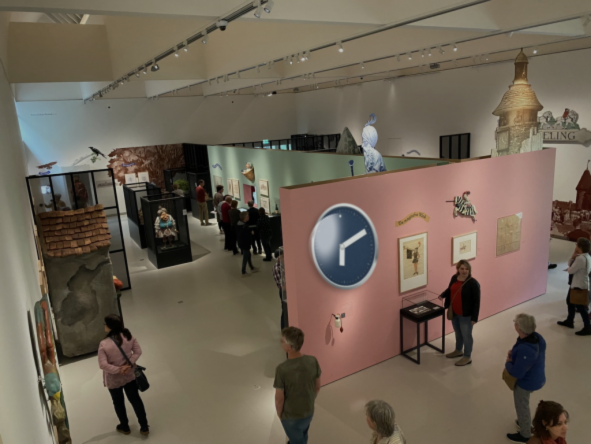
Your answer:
h=6 m=11
